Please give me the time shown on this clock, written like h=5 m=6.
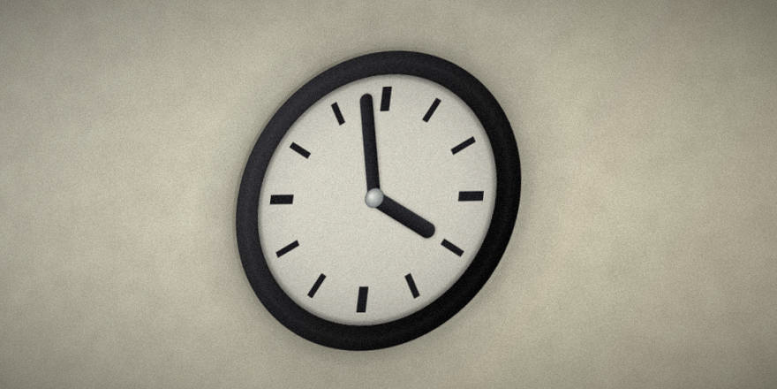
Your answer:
h=3 m=58
